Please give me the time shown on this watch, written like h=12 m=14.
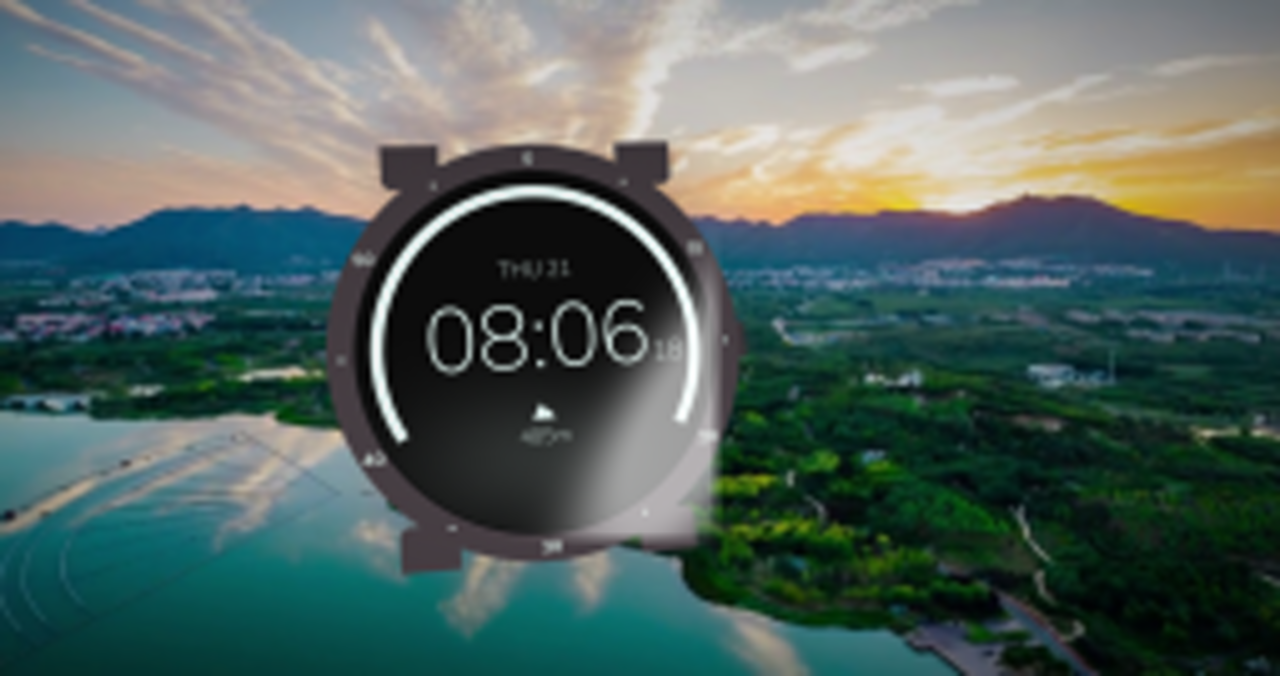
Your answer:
h=8 m=6
